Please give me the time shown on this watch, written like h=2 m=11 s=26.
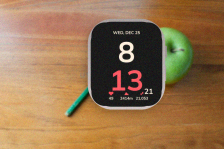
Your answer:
h=8 m=13 s=21
